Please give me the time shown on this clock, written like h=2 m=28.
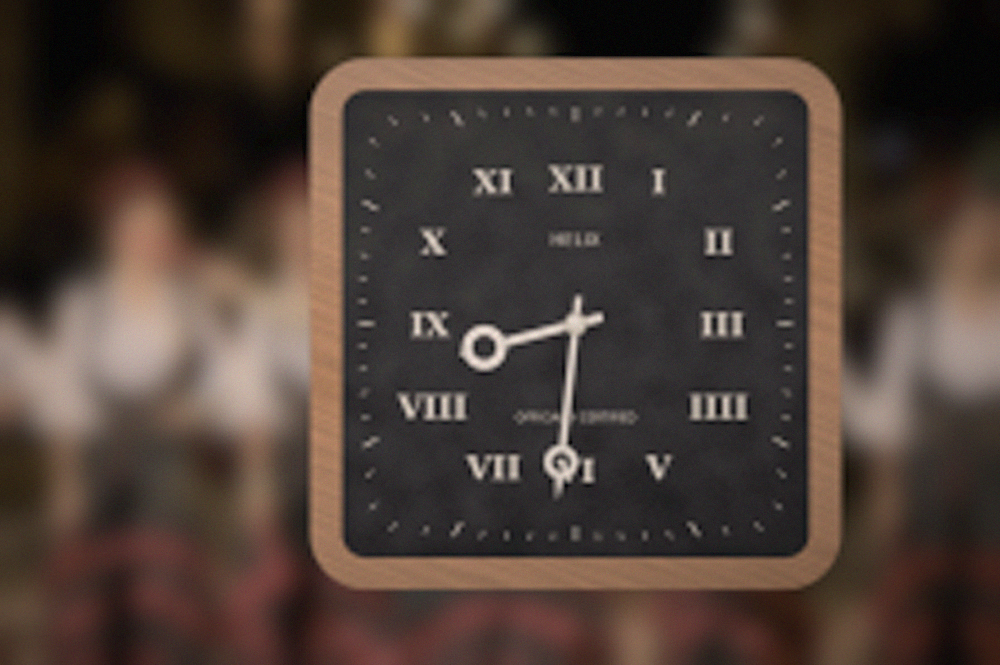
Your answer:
h=8 m=31
